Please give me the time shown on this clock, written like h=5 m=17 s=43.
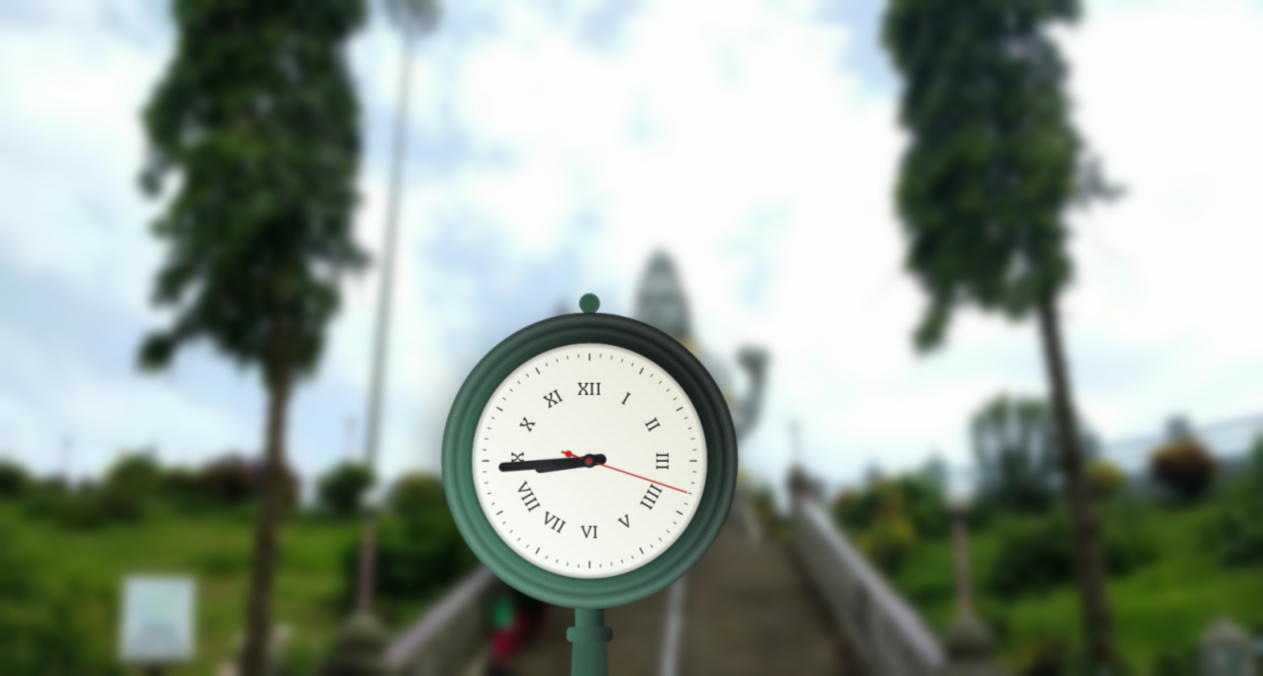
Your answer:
h=8 m=44 s=18
